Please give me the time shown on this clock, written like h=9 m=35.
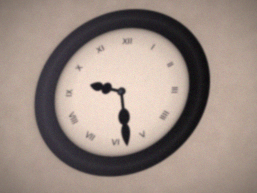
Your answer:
h=9 m=28
